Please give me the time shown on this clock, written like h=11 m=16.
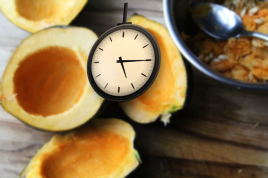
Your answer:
h=5 m=15
